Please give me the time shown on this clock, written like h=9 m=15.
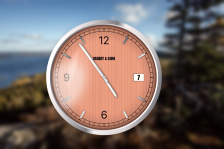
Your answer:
h=4 m=54
